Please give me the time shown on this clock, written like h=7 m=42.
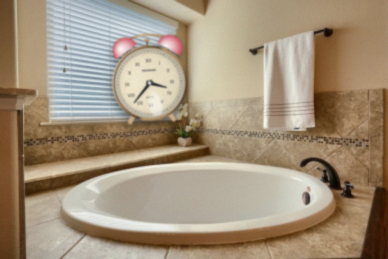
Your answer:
h=3 m=37
